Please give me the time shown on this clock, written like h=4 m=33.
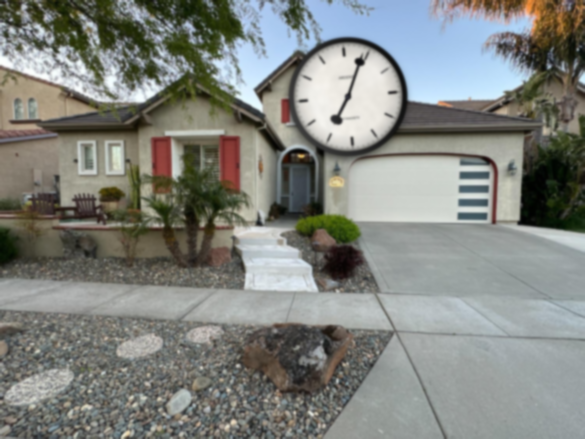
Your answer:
h=7 m=4
